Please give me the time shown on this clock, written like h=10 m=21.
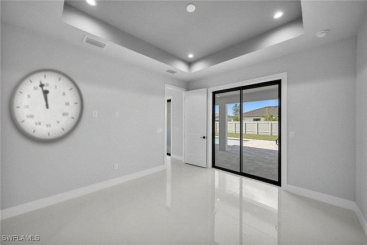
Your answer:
h=11 m=58
